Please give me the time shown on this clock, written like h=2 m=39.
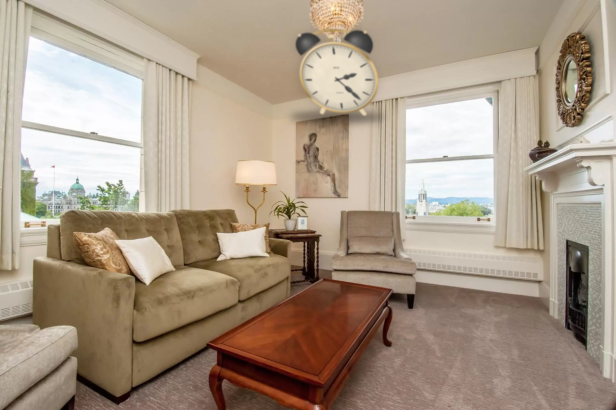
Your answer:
h=2 m=23
